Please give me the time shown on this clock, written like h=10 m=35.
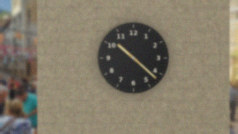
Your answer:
h=10 m=22
